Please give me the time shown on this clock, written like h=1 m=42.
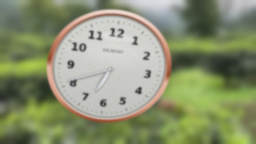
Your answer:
h=6 m=41
